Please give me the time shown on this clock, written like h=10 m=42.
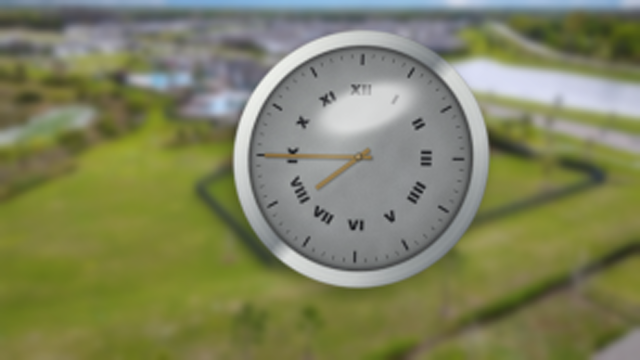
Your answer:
h=7 m=45
